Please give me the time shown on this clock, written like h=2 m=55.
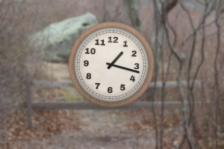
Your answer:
h=1 m=17
